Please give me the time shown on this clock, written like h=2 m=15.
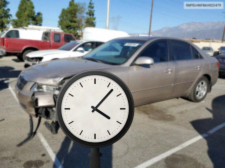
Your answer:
h=4 m=7
